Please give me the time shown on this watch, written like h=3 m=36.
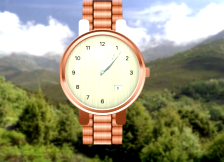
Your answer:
h=1 m=7
